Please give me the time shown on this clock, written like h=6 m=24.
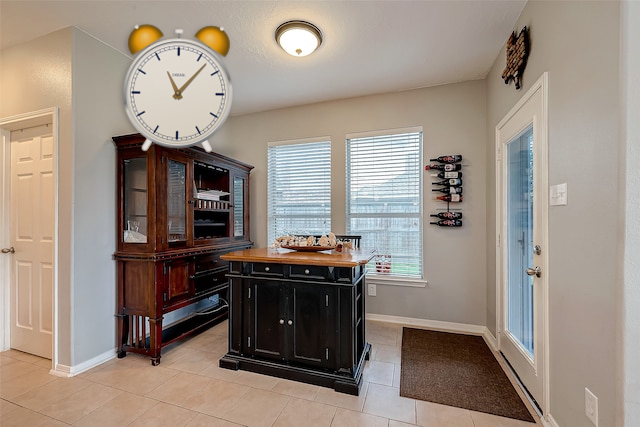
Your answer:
h=11 m=7
